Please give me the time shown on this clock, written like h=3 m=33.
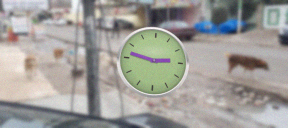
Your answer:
h=2 m=47
